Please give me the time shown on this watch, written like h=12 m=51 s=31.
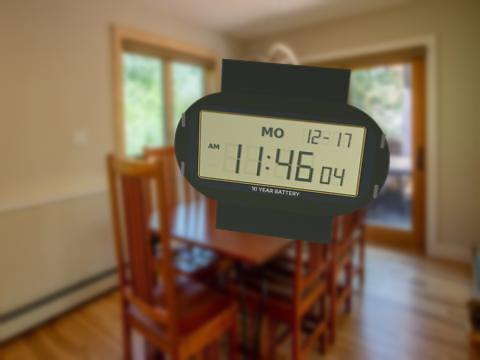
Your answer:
h=11 m=46 s=4
